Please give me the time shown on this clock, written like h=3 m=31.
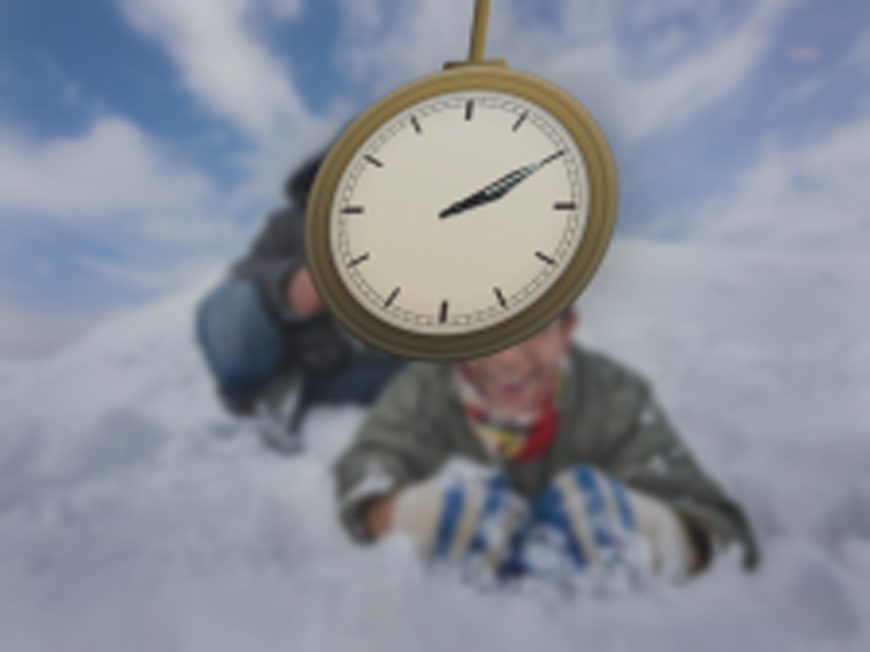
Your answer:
h=2 m=10
